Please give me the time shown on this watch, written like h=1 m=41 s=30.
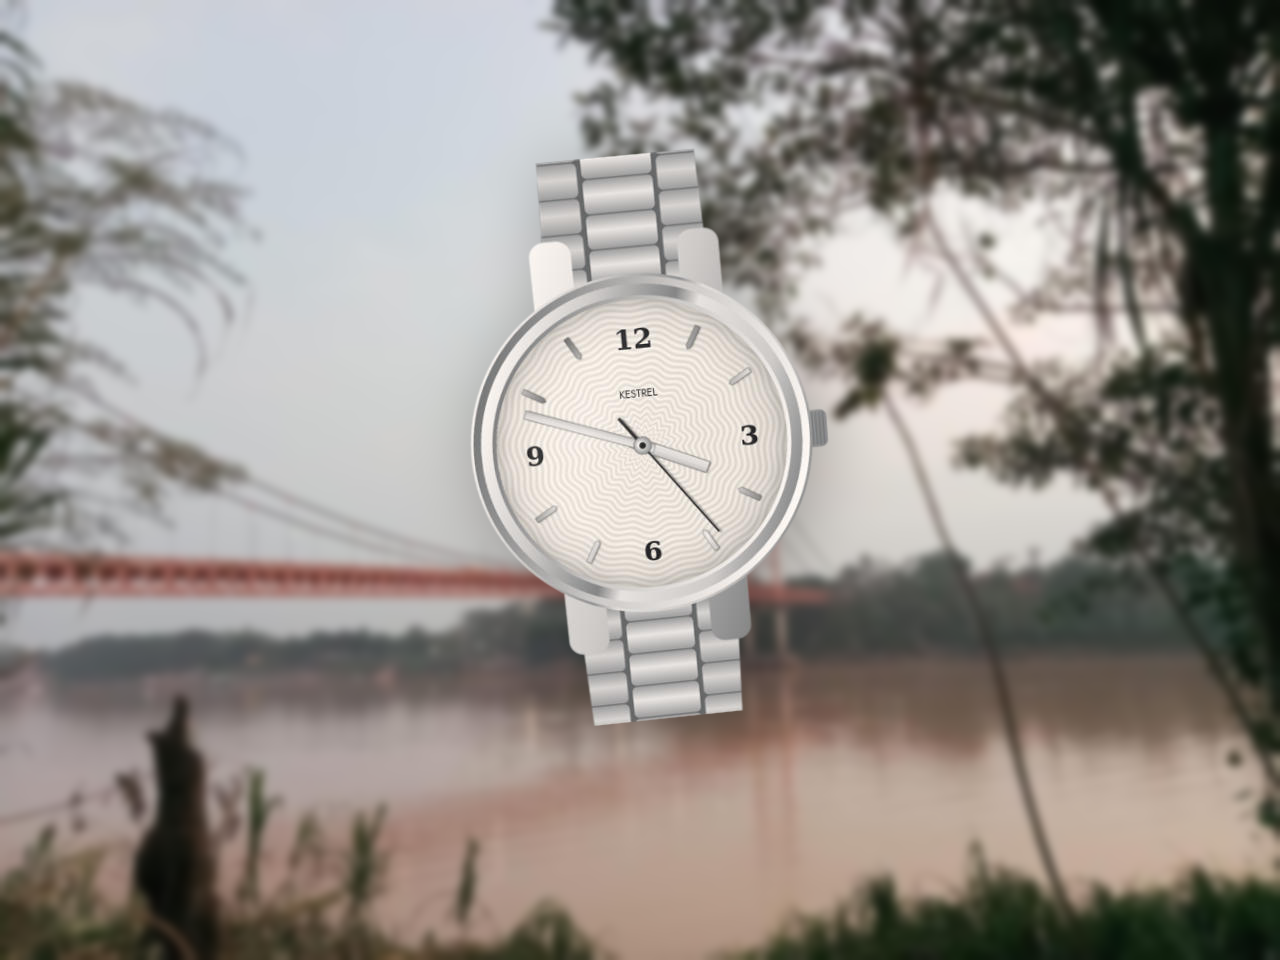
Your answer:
h=3 m=48 s=24
